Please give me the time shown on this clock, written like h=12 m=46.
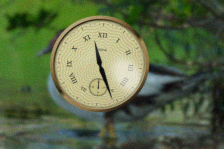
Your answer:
h=11 m=26
